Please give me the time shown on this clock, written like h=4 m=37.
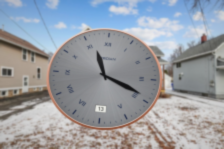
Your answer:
h=11 m=19
